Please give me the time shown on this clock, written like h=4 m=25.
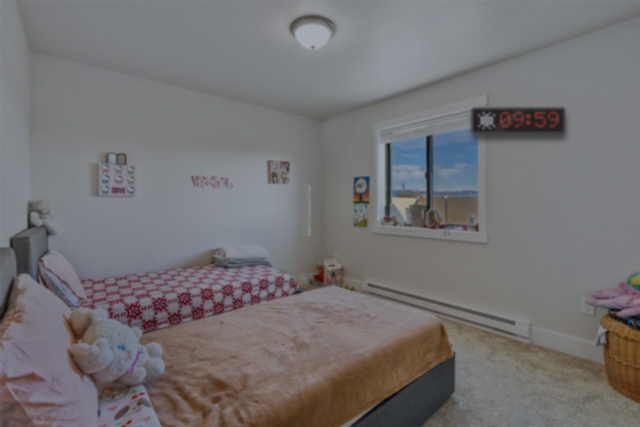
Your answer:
h=9 m=59
